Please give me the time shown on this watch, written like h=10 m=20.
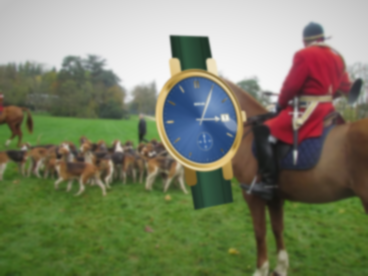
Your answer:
h=3 m=5
